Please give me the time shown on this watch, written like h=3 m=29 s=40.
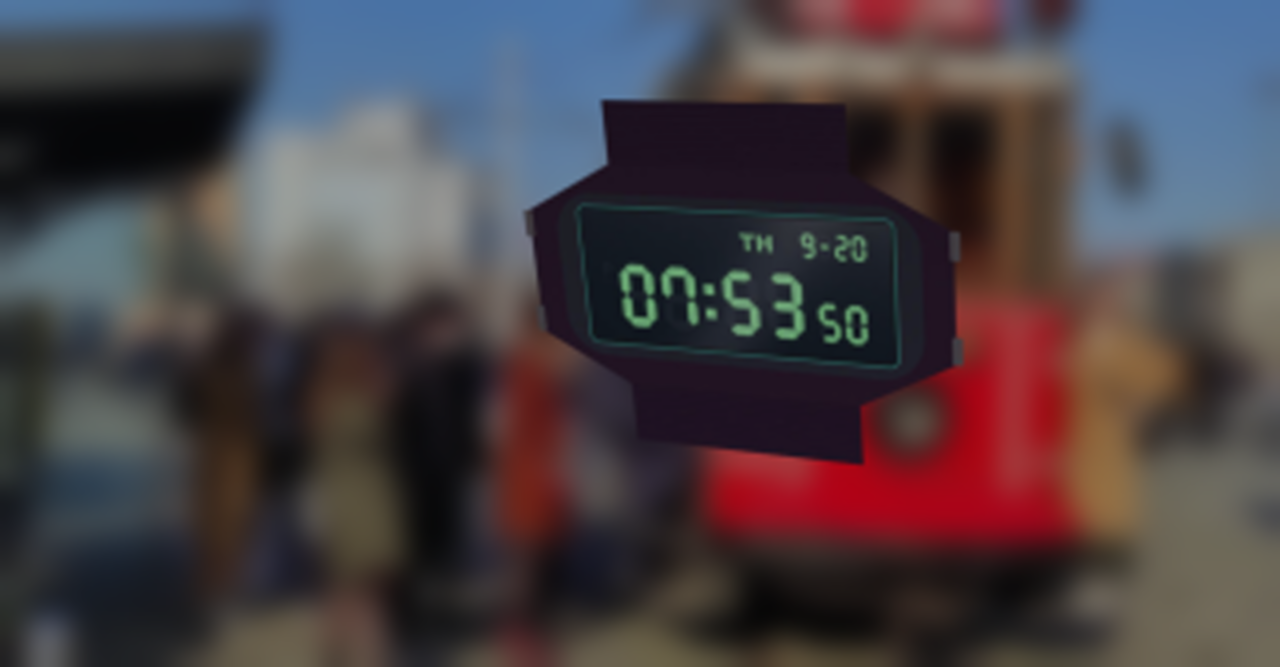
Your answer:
h=7 m=53 s=50
